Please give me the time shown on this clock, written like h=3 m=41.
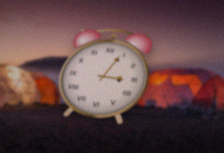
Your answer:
h=3 m=4
